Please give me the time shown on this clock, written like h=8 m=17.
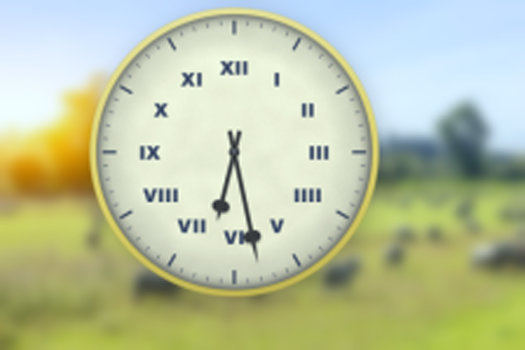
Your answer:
h=6 m=28
